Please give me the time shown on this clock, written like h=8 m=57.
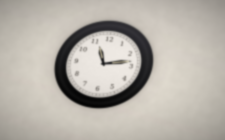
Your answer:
h=11 m=13
